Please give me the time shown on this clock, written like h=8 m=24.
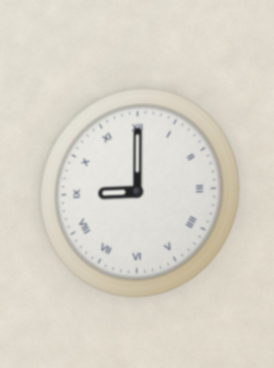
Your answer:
h=9 m=0
